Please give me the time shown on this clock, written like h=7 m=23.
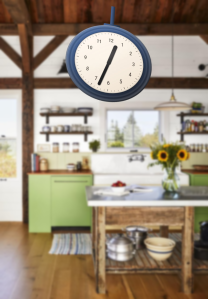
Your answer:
h=12 m=33
